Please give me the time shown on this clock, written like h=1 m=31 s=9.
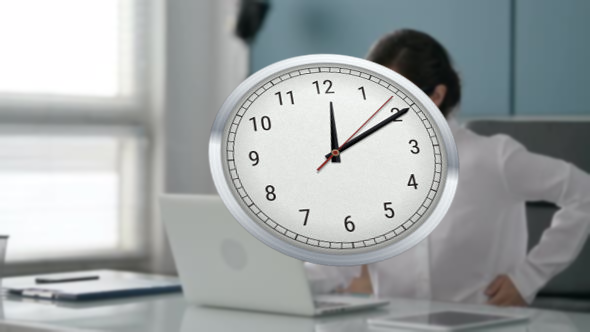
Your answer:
h=12 m=10 s=8
